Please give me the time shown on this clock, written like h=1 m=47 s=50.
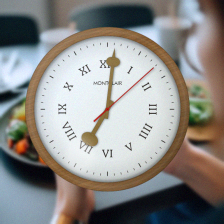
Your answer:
h=7 m=1 s=8
